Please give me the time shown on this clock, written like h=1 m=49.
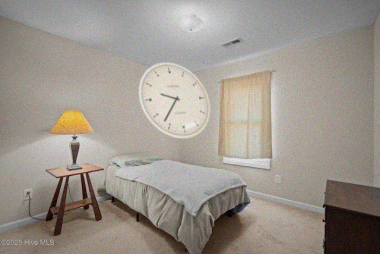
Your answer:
h=9 m=37
